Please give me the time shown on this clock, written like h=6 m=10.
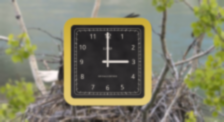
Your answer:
h=3 m=0
